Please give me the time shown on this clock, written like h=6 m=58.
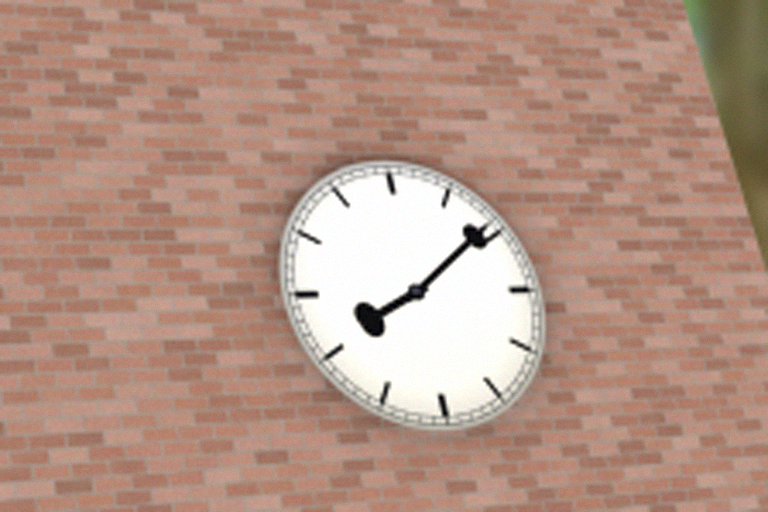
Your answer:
h=8 m=9
